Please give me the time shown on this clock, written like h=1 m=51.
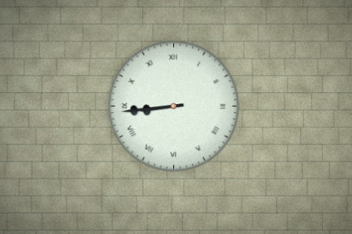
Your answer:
h=8 m=44
